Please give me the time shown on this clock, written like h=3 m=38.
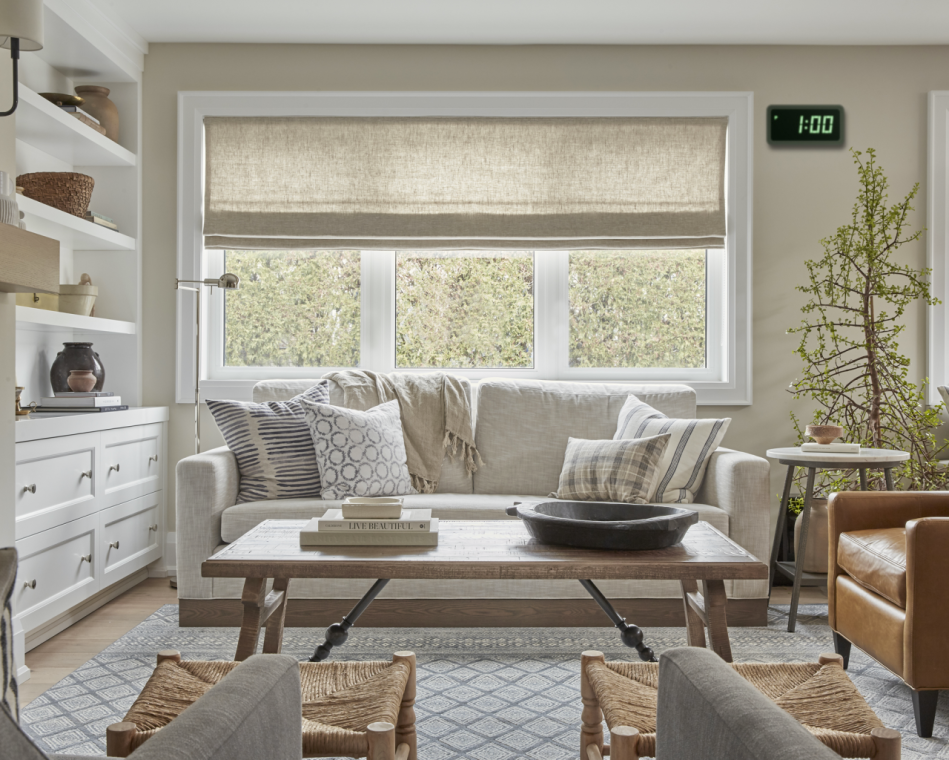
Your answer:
h=1 m=0
